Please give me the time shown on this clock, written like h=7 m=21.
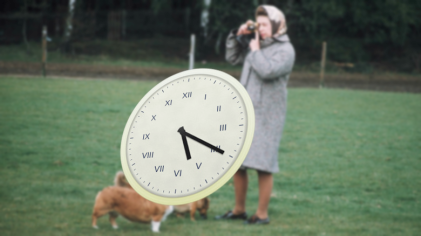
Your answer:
h=5 m=20
